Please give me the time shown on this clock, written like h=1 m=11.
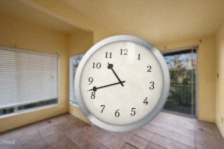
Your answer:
h=10 m=42
